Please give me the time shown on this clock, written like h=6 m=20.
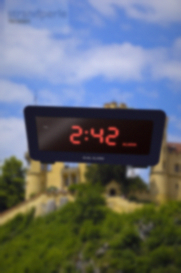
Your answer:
h=2 m=42
